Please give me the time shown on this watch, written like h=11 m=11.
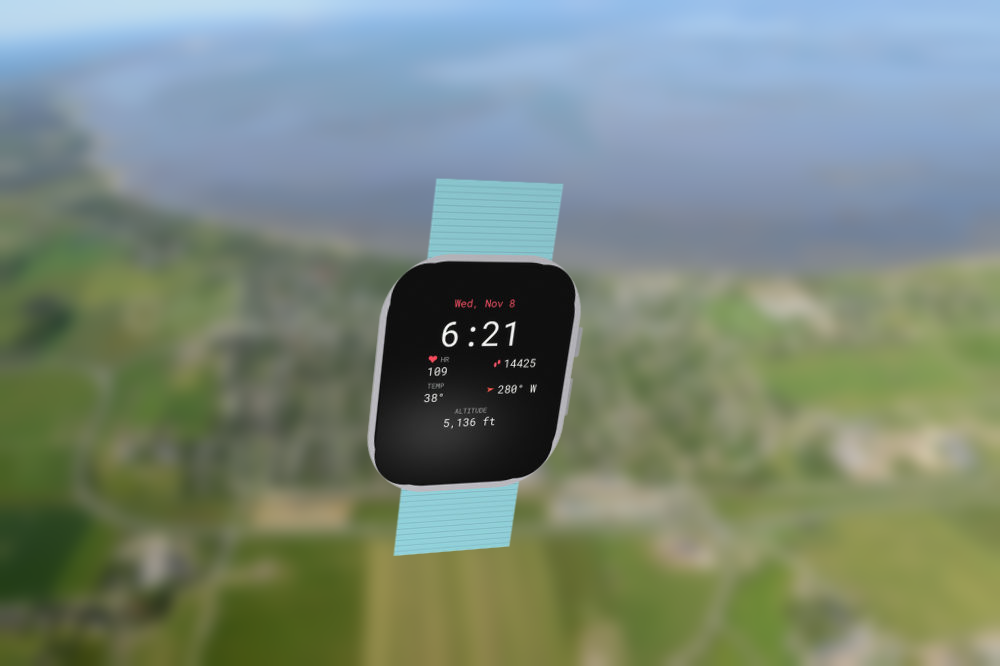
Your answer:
h=6 m=21
